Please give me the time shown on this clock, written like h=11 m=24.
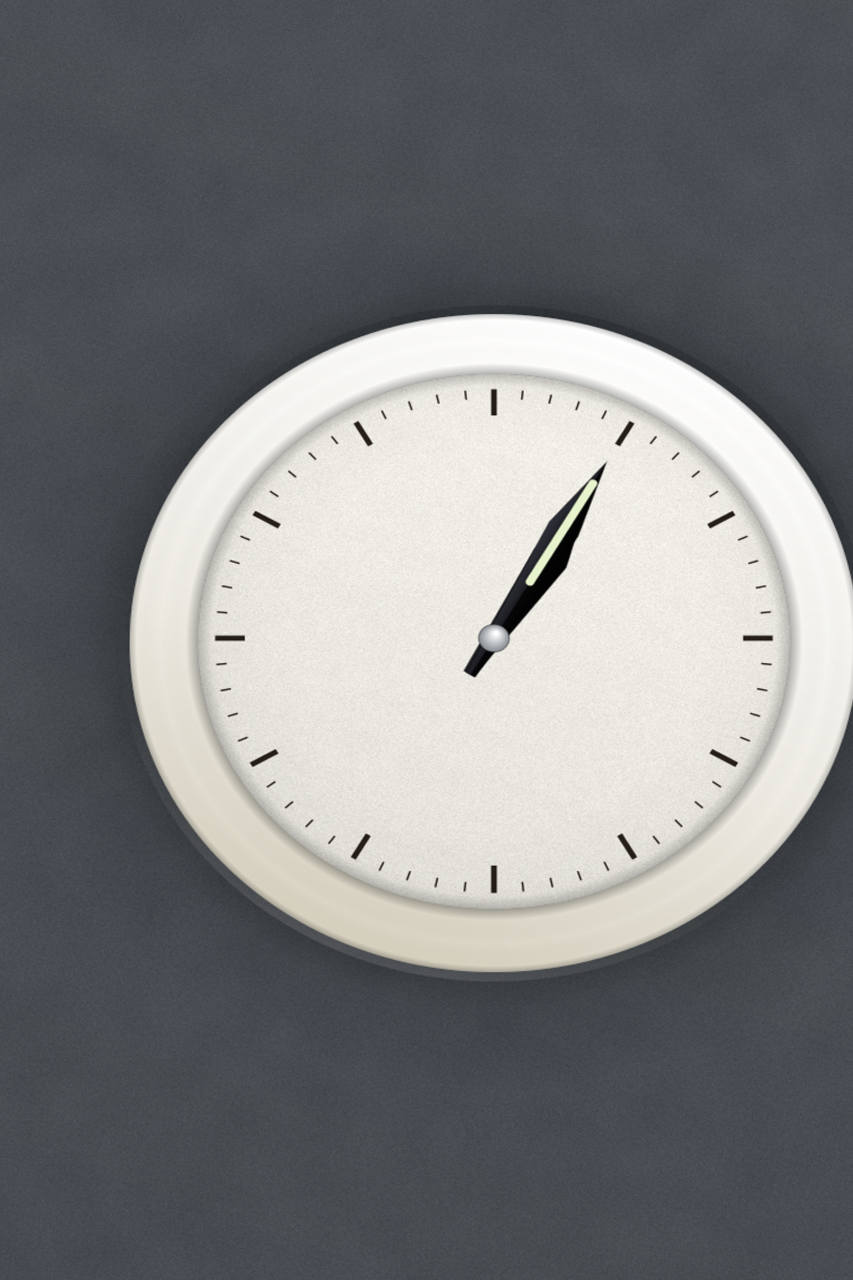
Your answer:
h=1 m=5
